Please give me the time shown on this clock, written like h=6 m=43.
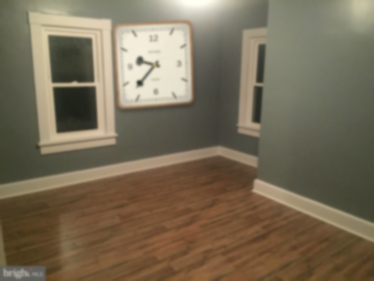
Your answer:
h=9 m=37
